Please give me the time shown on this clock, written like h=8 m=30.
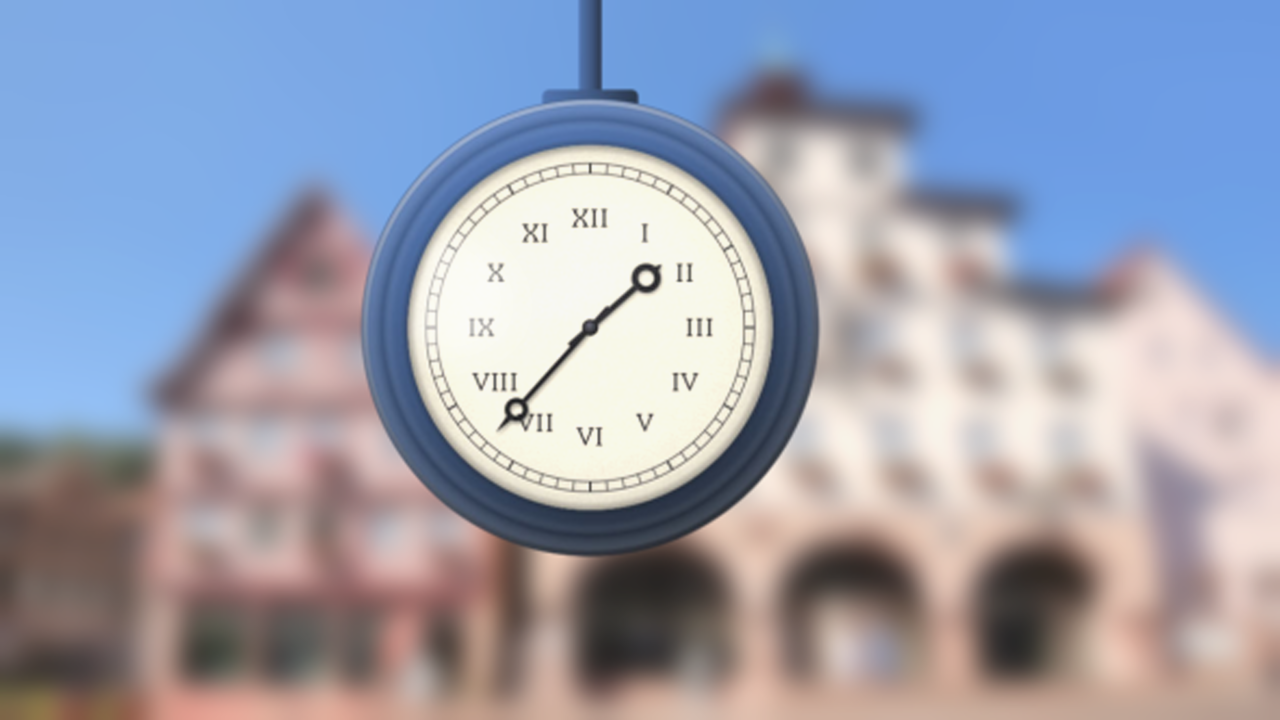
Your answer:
h=1 m=37
